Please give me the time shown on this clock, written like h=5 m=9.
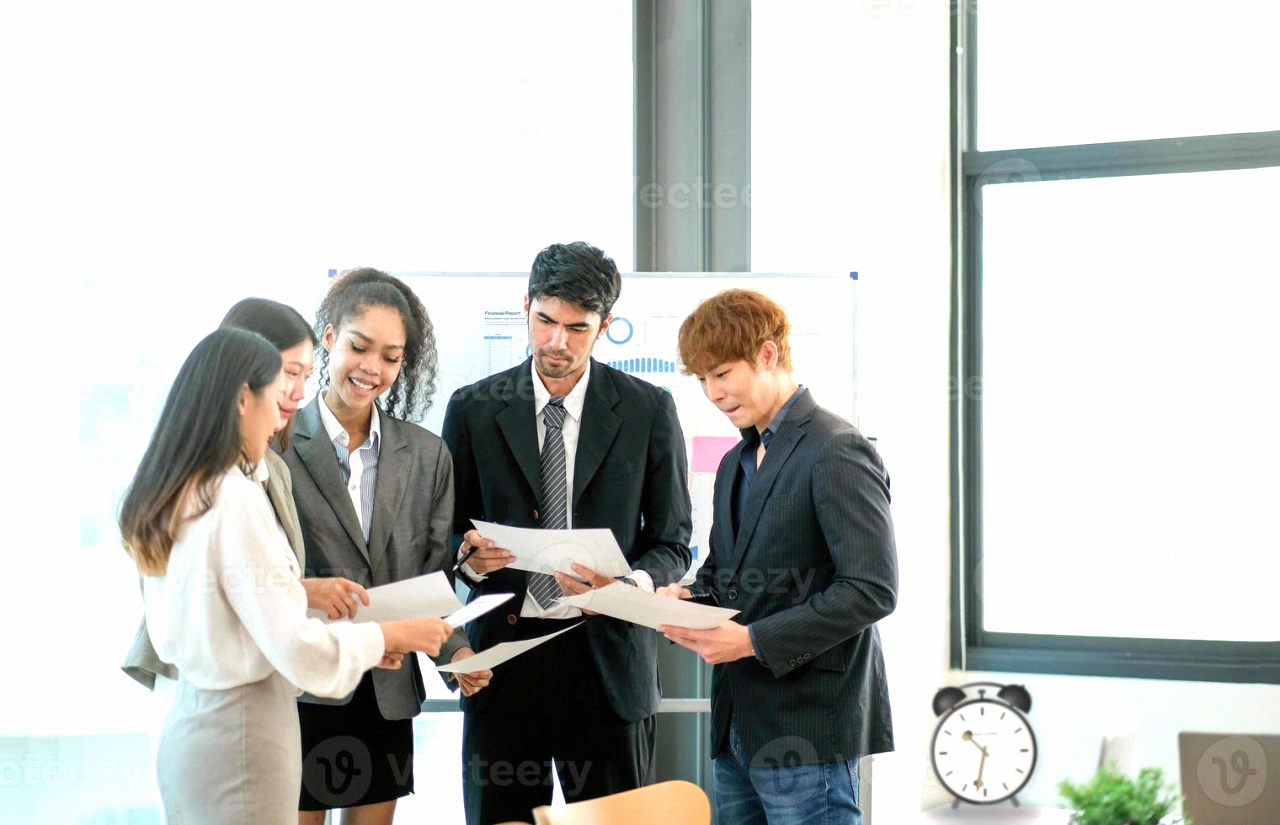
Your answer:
h=10 m=32
